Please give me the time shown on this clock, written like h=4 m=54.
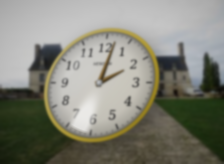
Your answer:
h=2 m=2
